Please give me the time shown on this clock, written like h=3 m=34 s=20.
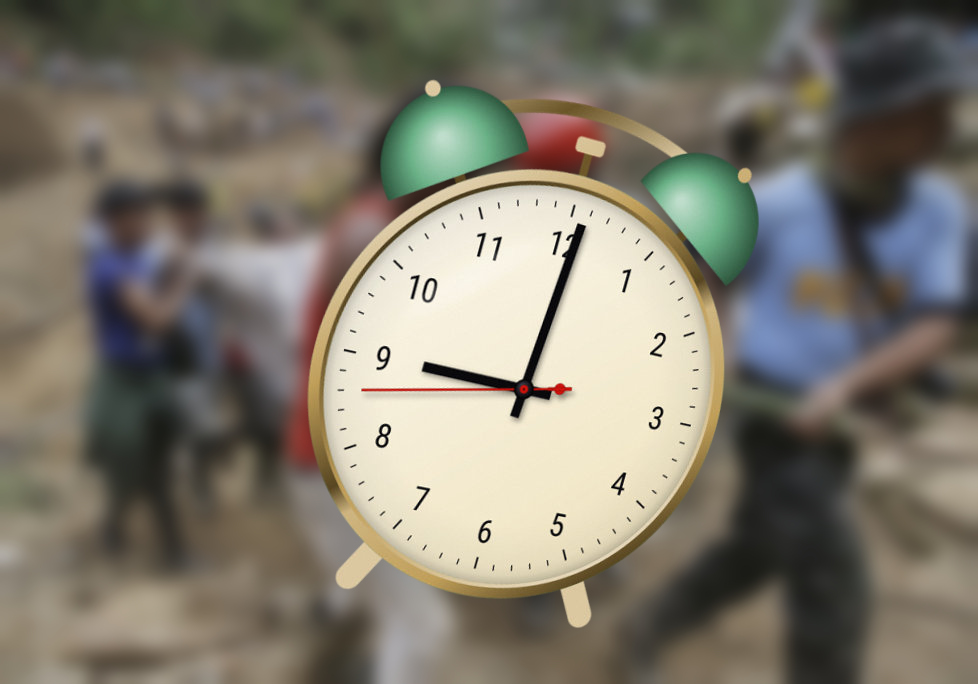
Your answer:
h=9 m=0 s=43
